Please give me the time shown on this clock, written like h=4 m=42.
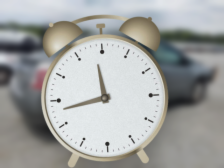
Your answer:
h=11 m=43
